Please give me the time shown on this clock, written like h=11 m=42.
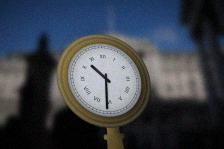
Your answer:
h=10 m=31
